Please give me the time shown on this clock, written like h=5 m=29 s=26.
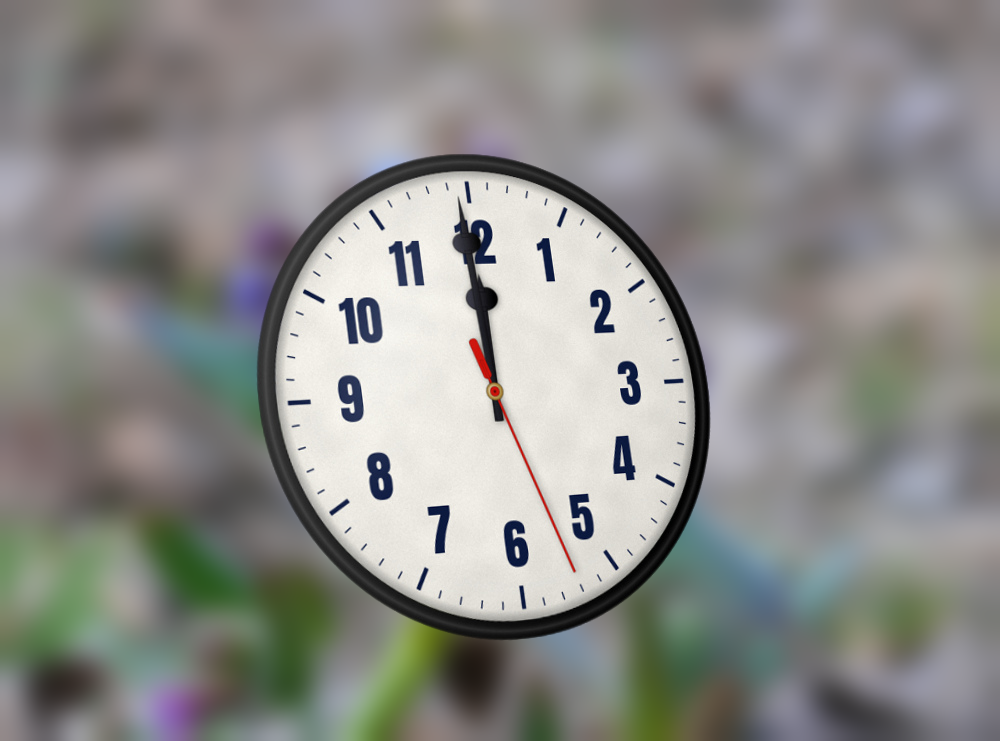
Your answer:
h=11 m=59 s=27
